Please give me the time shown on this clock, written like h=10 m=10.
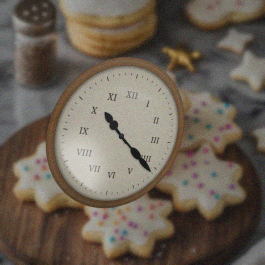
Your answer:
h=10 m=21
